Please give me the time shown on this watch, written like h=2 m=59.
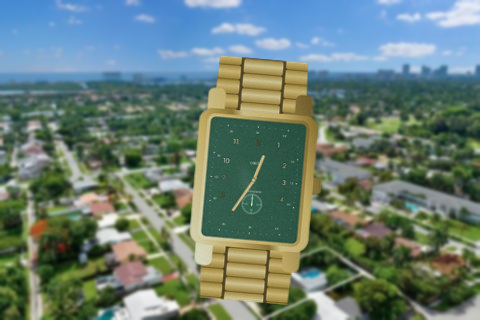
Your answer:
h=12 m=35
